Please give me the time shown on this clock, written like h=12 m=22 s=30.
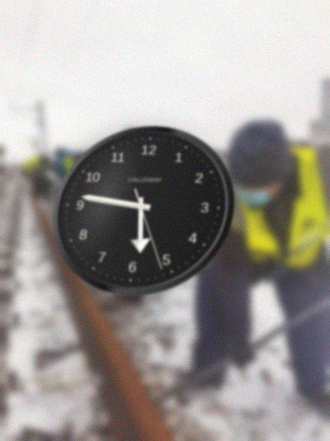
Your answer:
h=5 m=46 s=26
